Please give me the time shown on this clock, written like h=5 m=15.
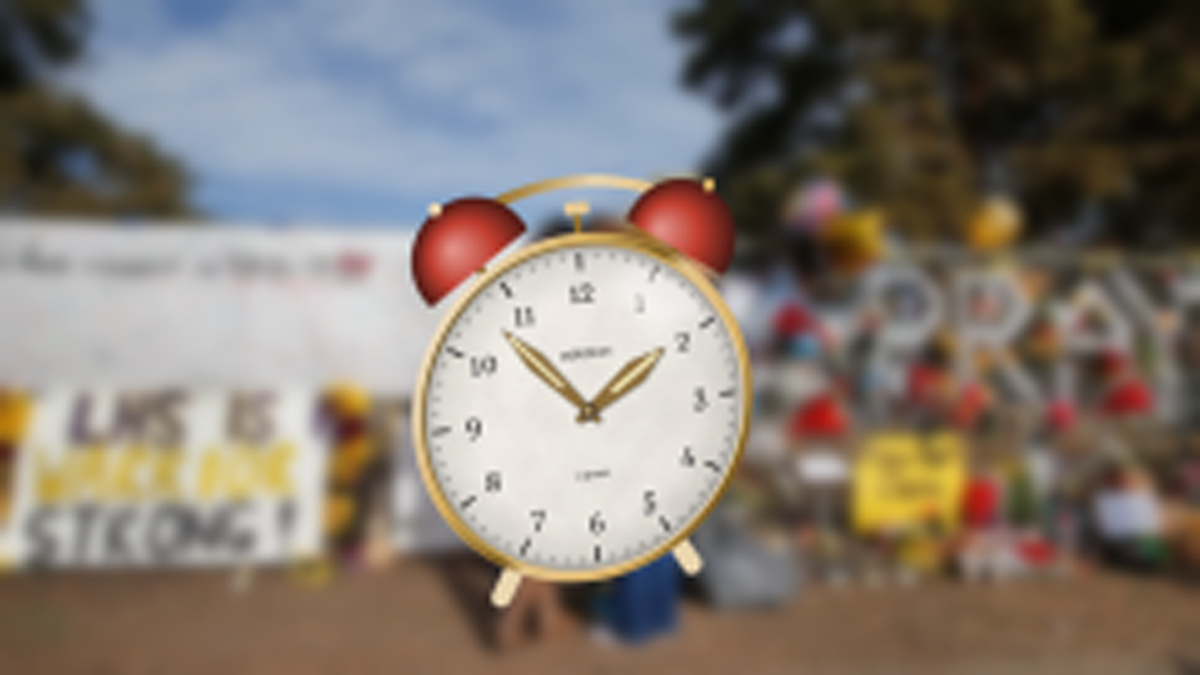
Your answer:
h=1 m=53
